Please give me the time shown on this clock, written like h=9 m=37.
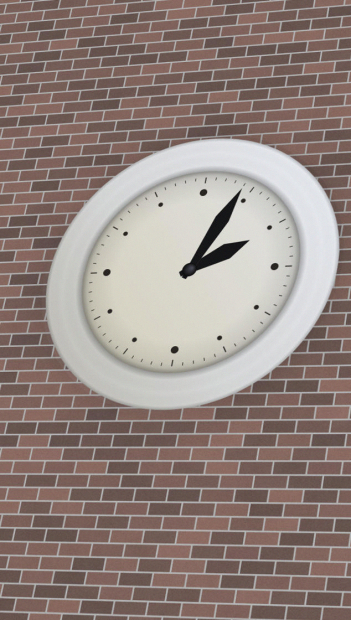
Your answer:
h=2 m=4
